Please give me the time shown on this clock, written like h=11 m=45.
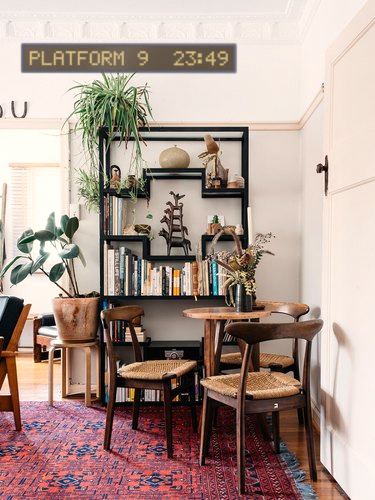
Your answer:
h=23 m=49
